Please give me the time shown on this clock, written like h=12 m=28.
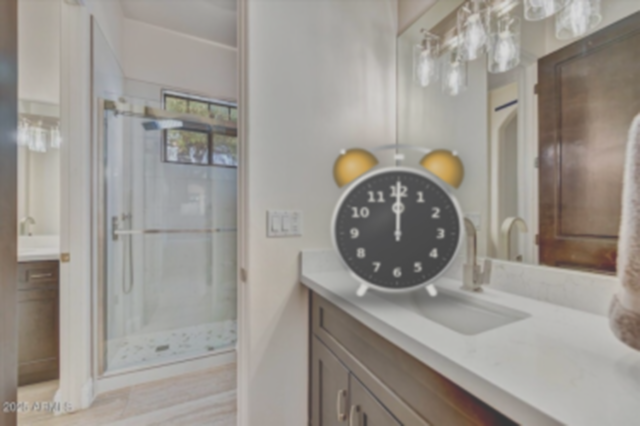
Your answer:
h=12 m=0
